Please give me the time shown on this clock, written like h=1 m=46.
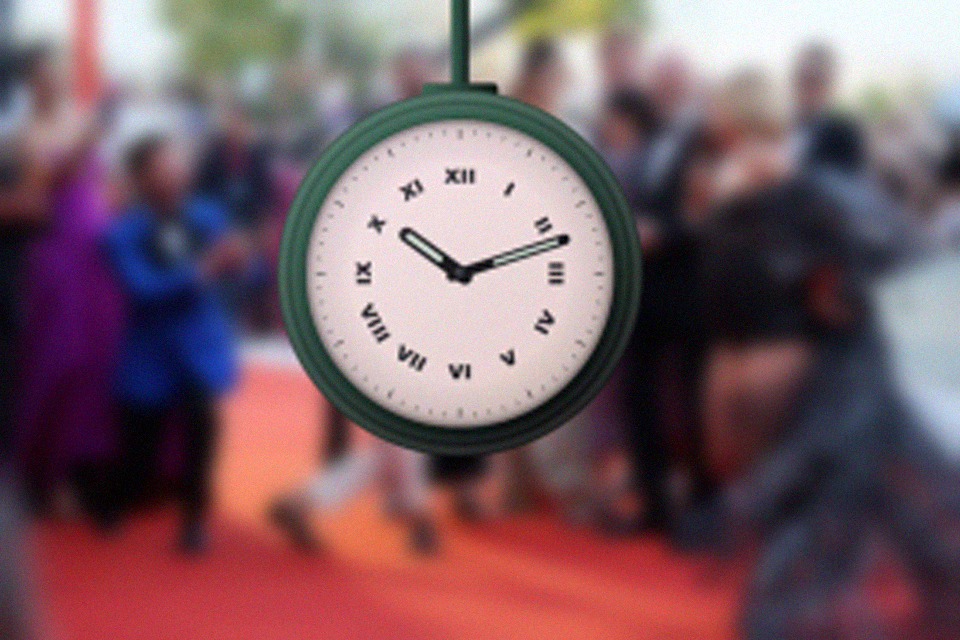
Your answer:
h=10 m=12
